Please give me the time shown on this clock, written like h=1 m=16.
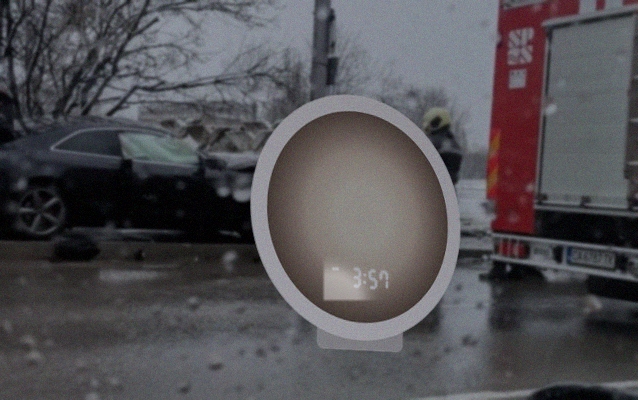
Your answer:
h=3 m=57
